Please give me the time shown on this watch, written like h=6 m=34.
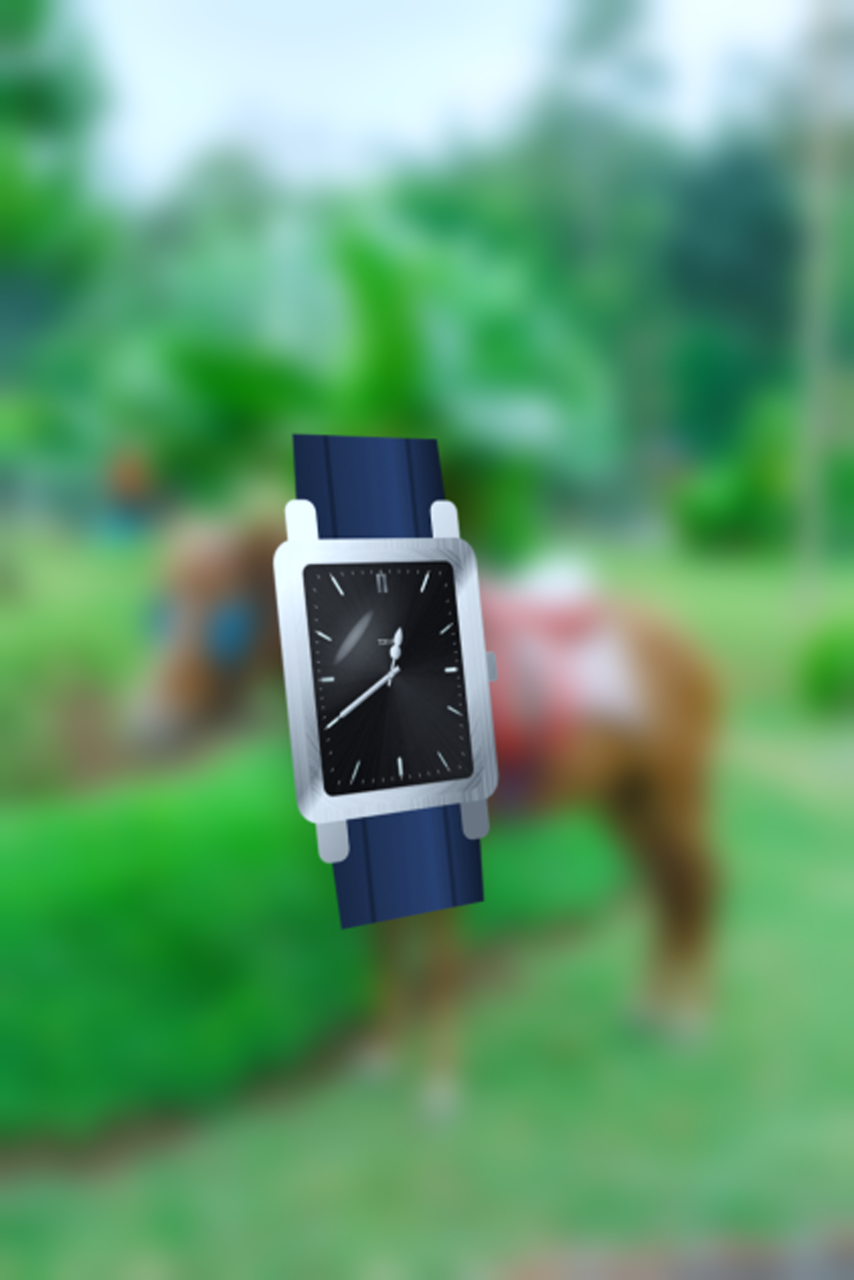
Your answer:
h=12 m=40
